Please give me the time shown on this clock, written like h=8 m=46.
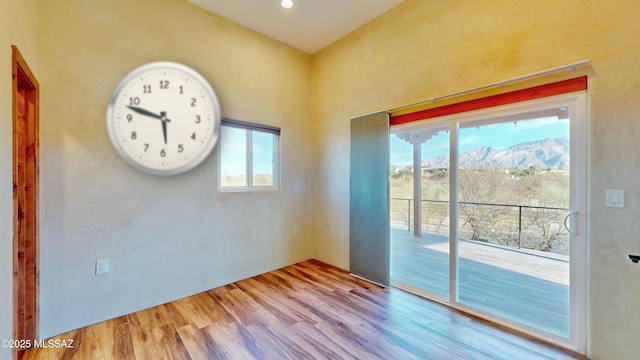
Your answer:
h=5 m=48
